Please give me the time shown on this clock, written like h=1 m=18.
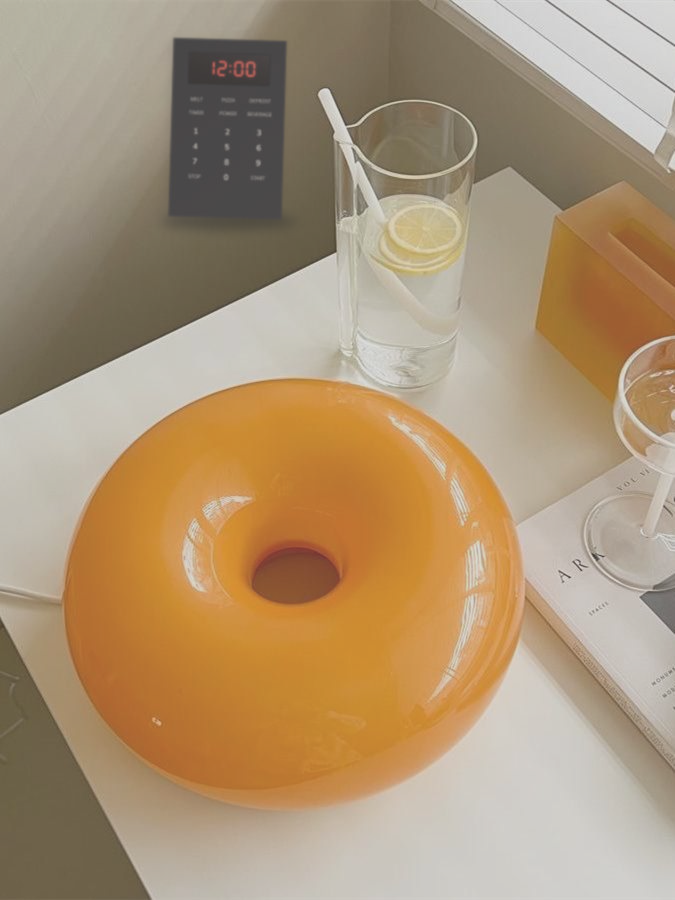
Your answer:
h=12 m=0
